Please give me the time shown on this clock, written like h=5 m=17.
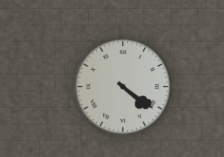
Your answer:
h=4 m=21
